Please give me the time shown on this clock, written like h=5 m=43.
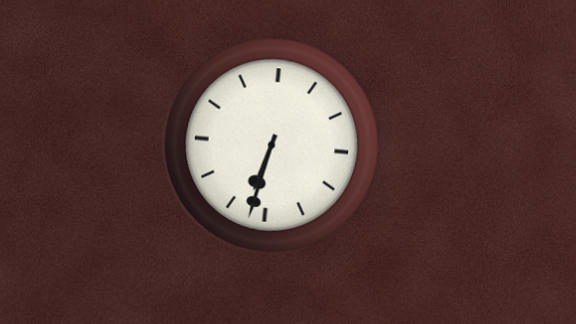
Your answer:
h=6 m=32
